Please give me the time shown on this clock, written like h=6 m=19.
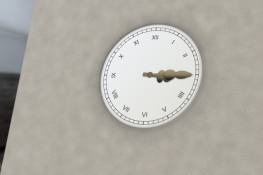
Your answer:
h=3 m=15
